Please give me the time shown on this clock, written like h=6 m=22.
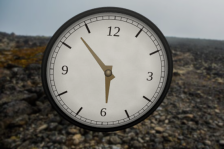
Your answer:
h=5 m=53
